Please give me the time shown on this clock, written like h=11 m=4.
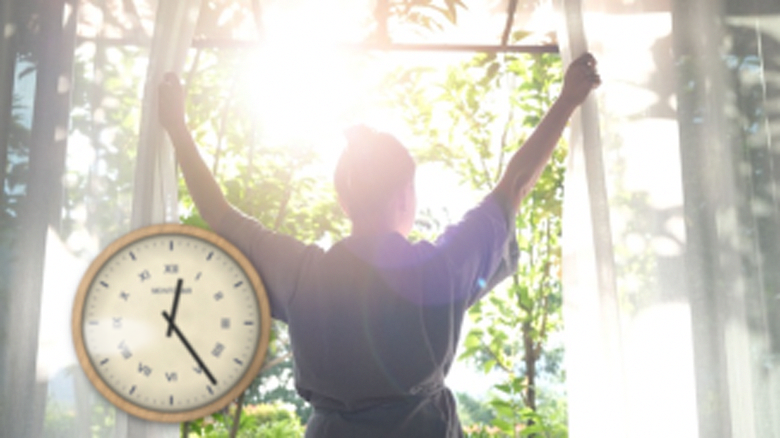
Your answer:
h=12 m=24
